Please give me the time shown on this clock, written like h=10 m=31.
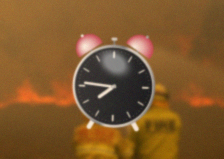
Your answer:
h=7 m=46
